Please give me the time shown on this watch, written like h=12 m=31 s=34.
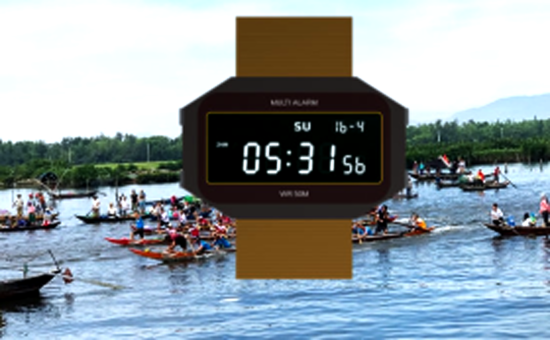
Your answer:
h=5 m=31 s=56
